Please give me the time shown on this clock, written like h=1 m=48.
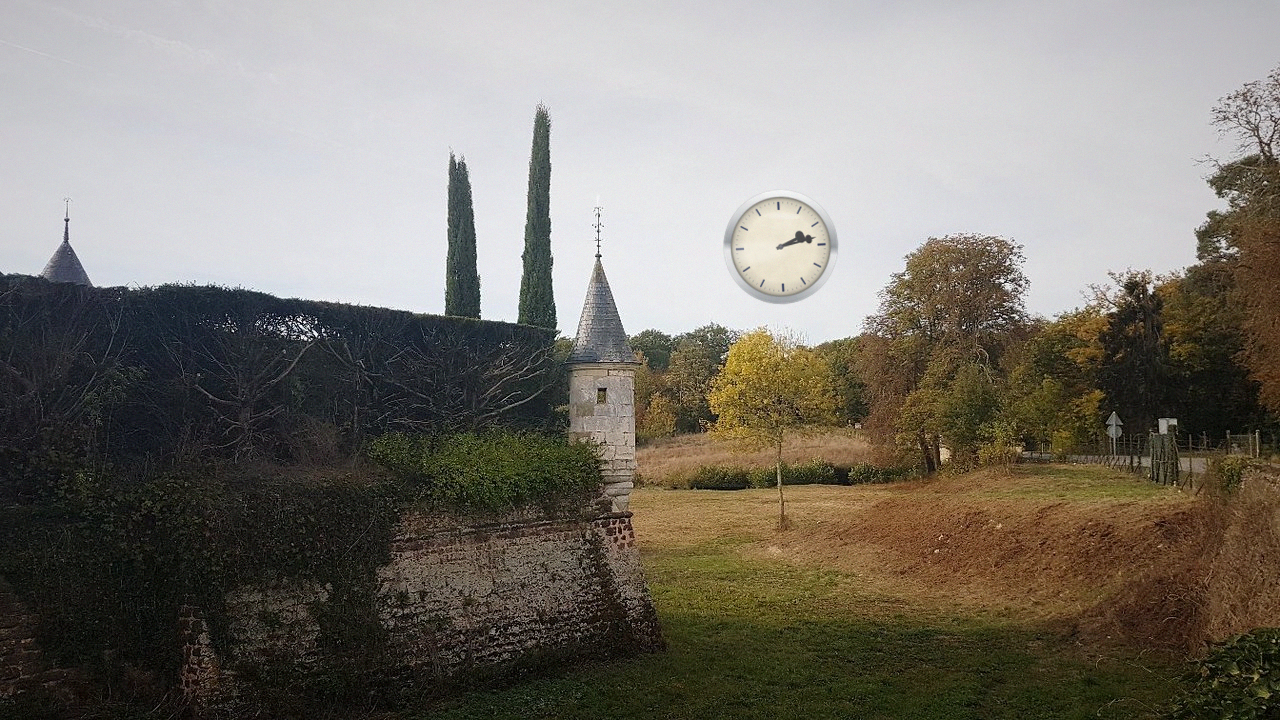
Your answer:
h=2 m=13
